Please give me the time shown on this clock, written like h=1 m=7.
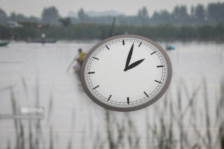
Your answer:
h=2 m=3
